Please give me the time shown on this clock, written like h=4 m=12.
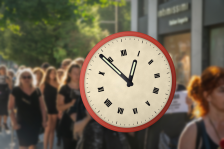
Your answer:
h=12 m=54
